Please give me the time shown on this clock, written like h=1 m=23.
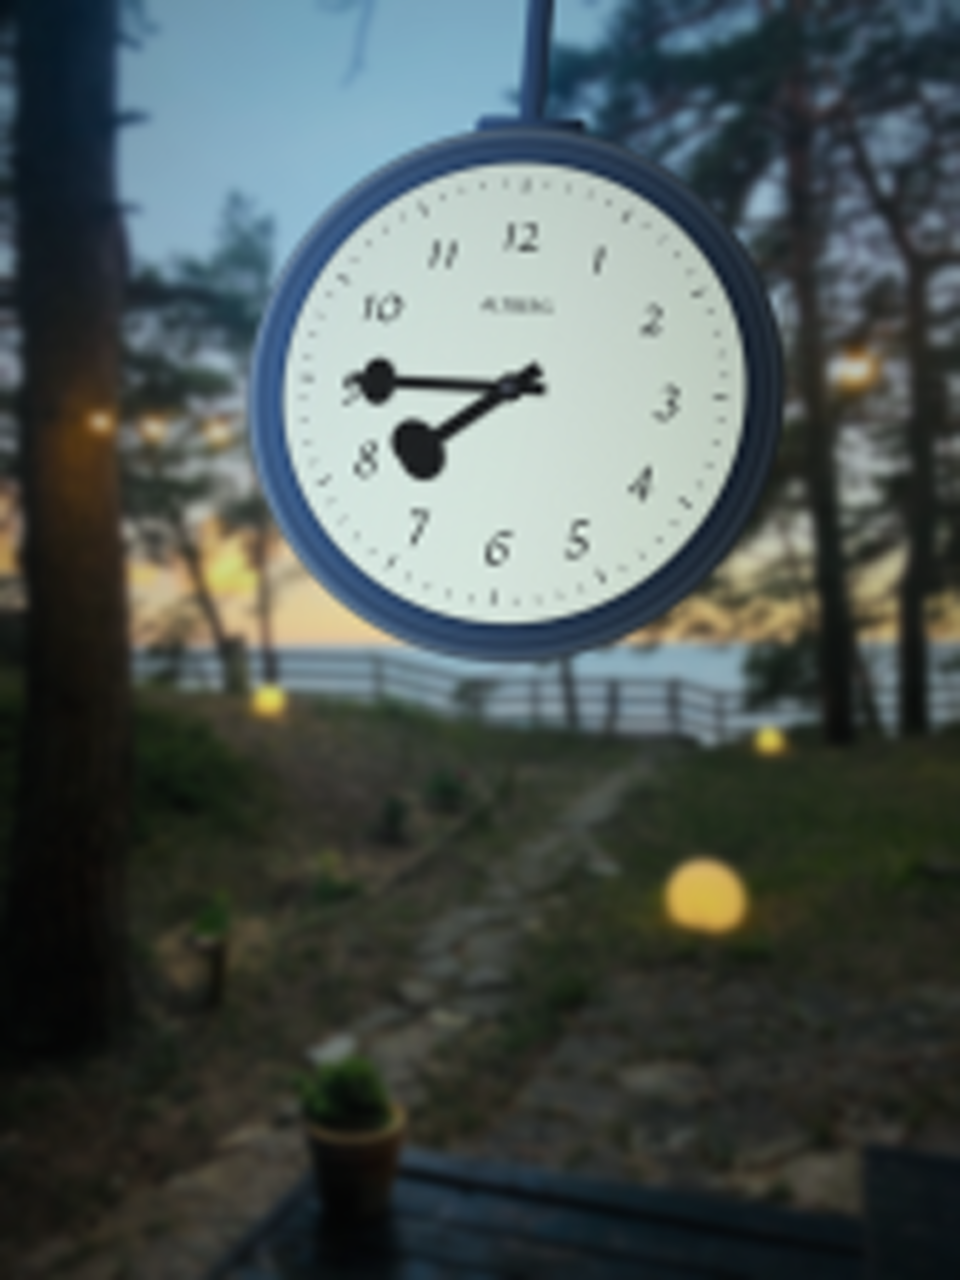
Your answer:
h=7 m=45
